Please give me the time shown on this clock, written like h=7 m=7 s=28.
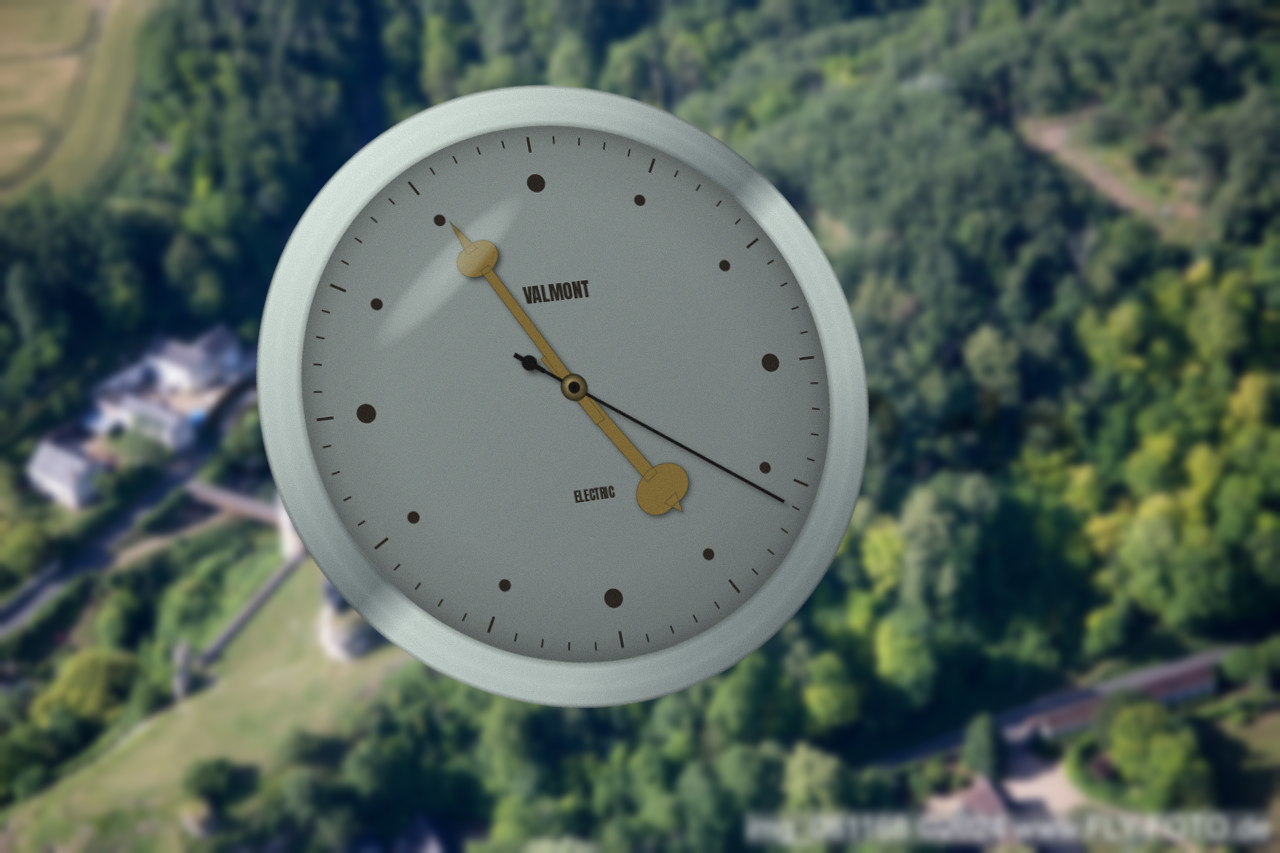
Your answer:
h=4 m=55 s=21
